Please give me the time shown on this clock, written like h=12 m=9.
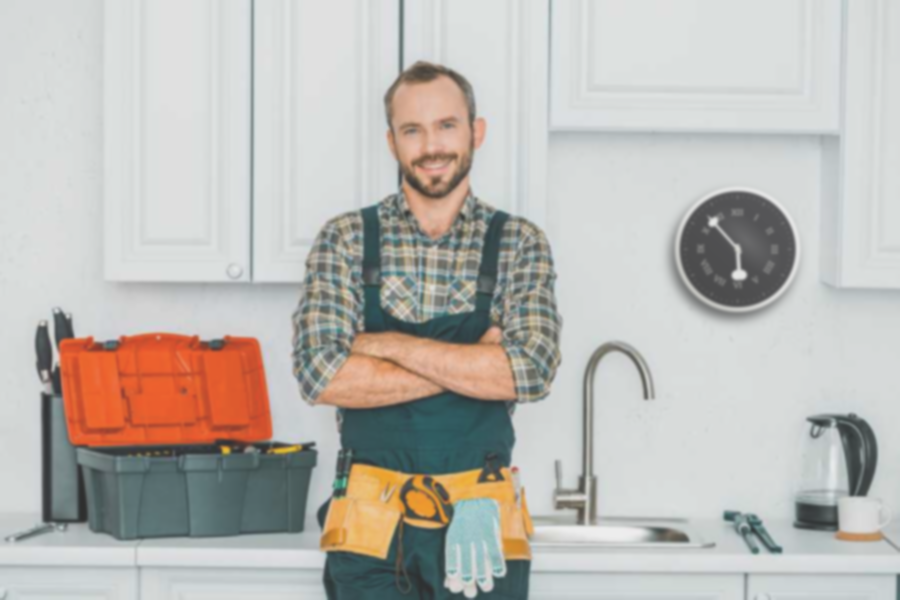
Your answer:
h=5 m=53
